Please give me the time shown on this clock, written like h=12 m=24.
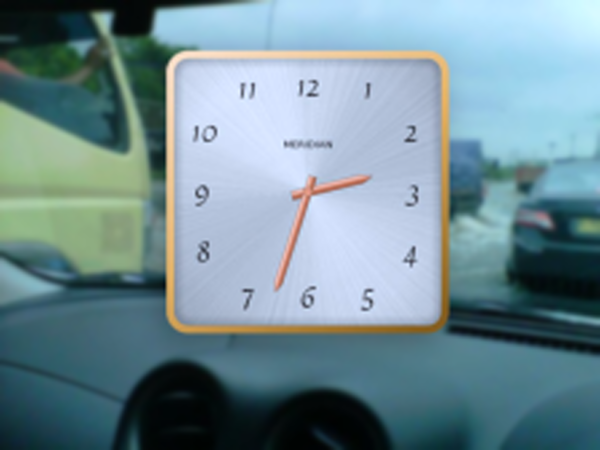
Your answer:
h=2 m=33
